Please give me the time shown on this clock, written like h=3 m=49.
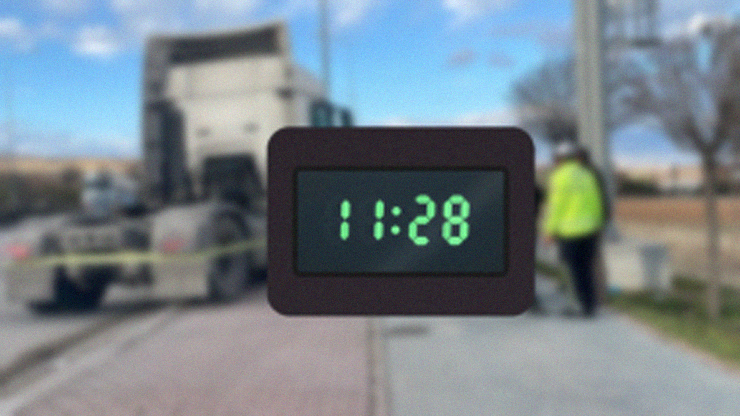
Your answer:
h=11 m=28
